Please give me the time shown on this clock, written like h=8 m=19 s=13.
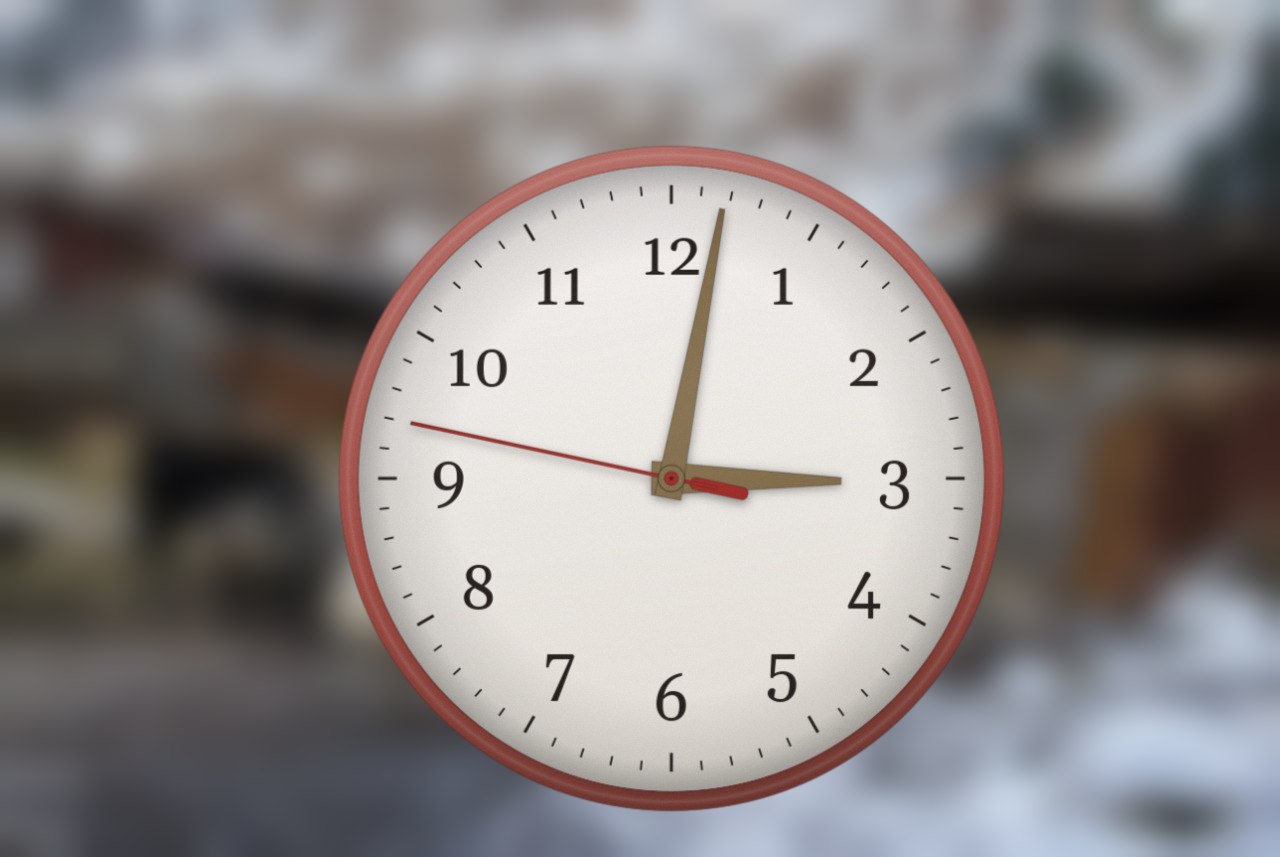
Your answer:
h=3 m=1 s=47
